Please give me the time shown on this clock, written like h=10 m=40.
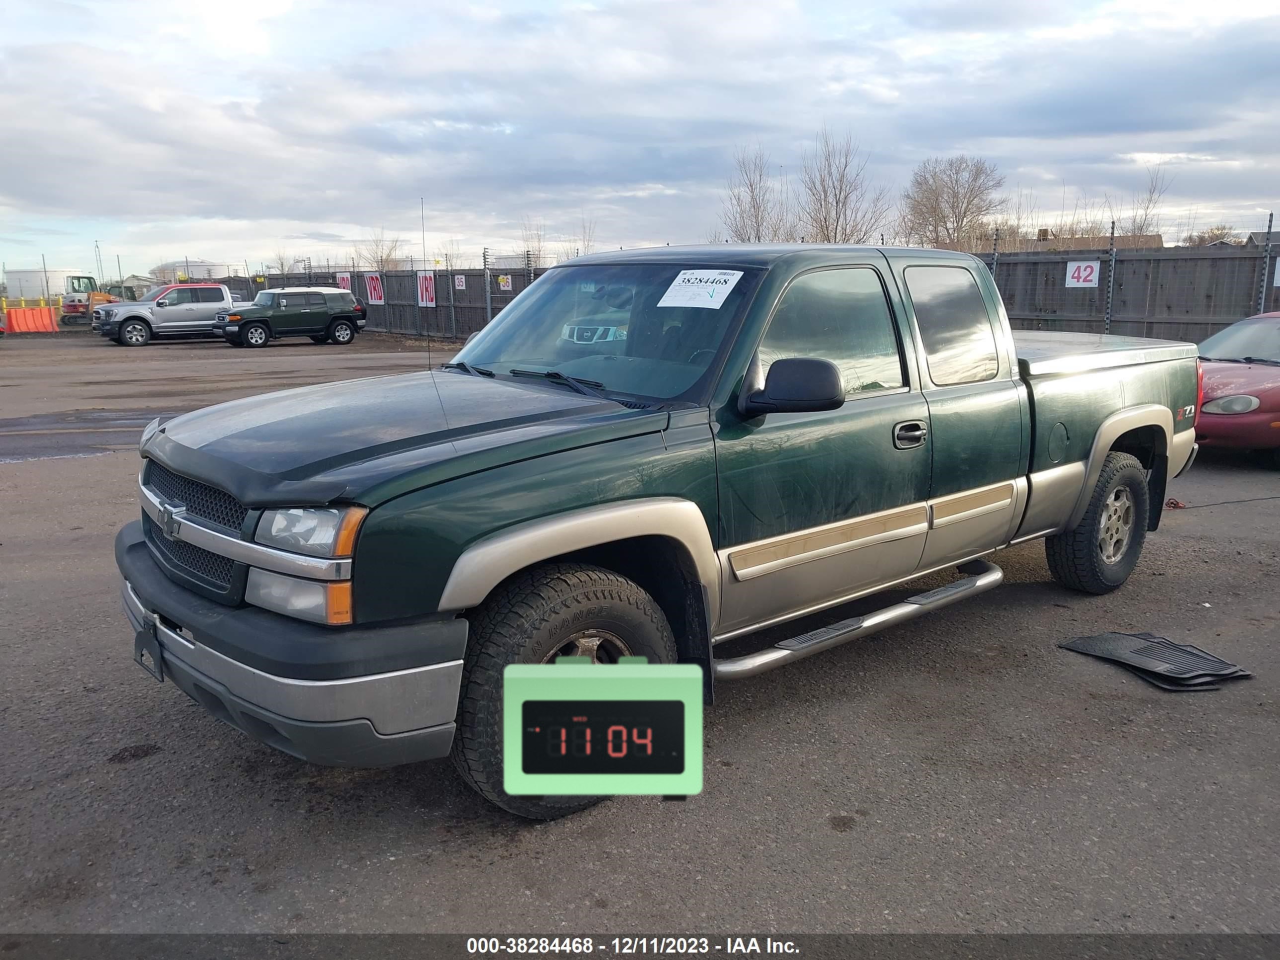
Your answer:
h=11 m=4
